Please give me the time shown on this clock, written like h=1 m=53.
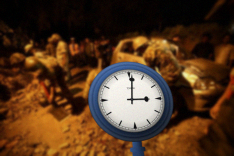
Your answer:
h=3 m=1
